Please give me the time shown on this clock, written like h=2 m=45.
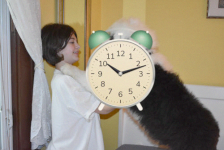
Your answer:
h=10 m=12
